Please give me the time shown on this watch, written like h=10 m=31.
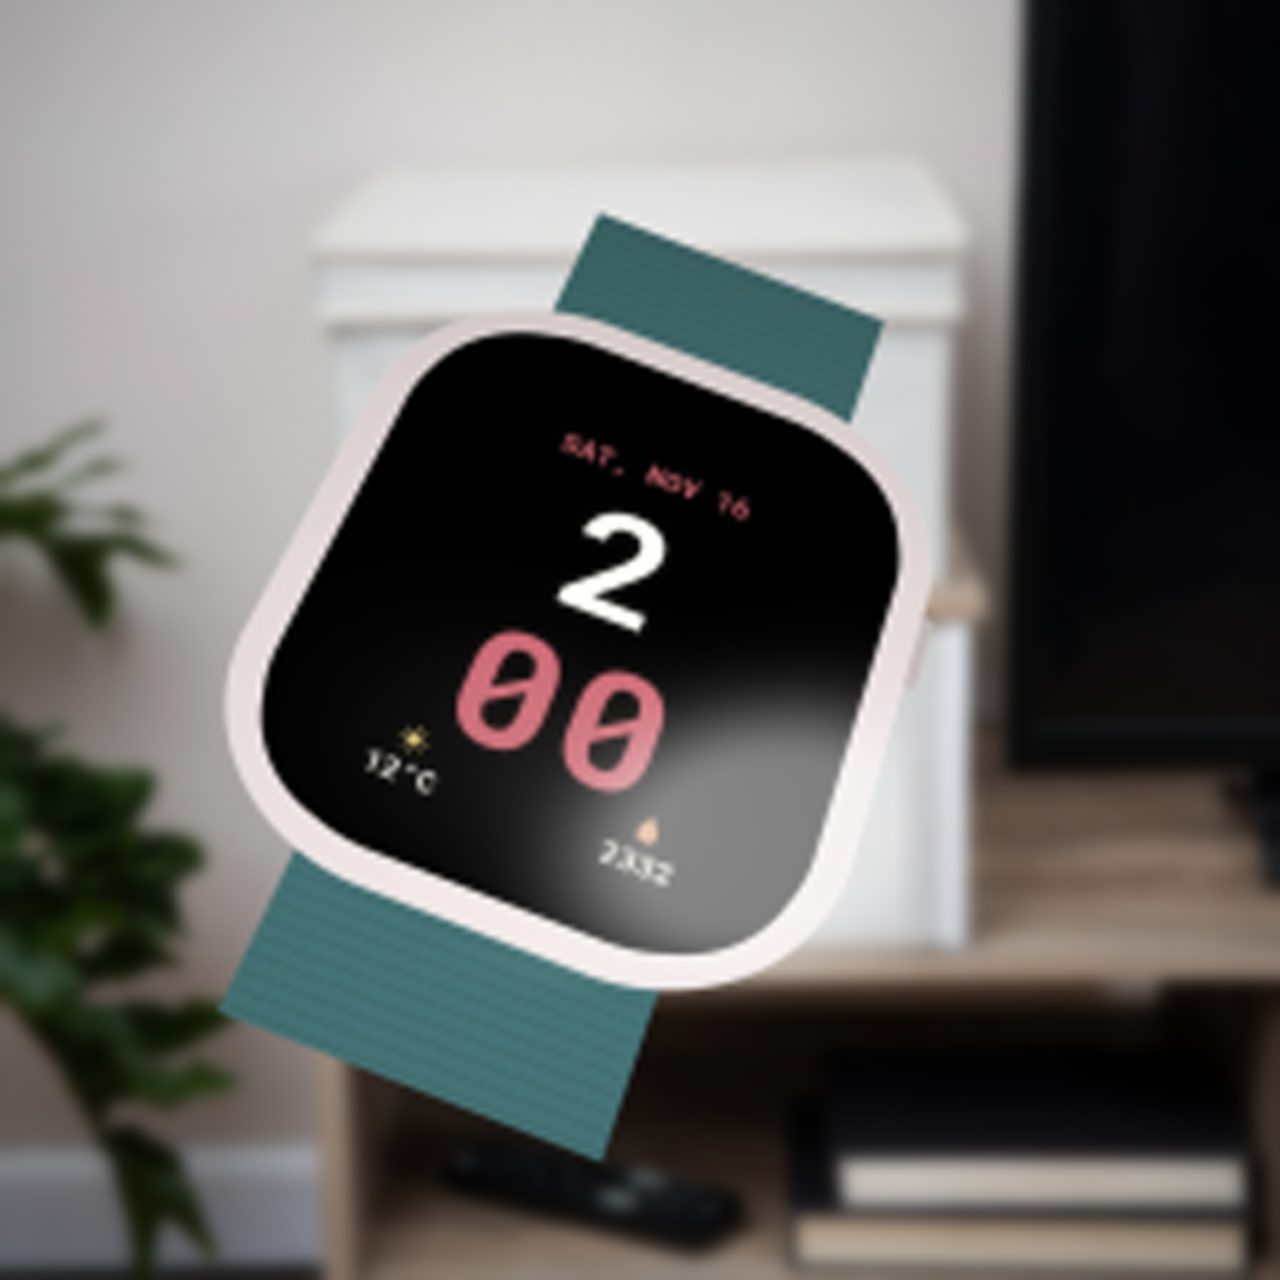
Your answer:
h=2 m=0
